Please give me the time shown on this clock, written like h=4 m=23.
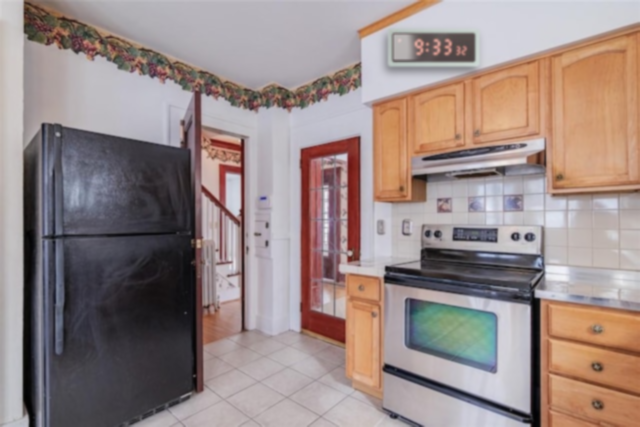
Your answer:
h=9 m=33
